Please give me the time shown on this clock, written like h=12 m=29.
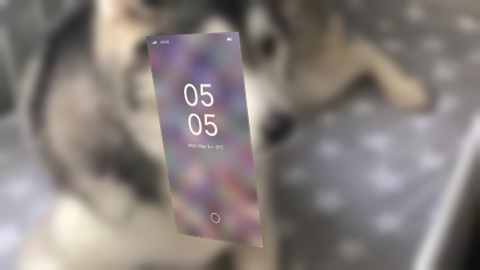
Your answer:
h=5 m=5
